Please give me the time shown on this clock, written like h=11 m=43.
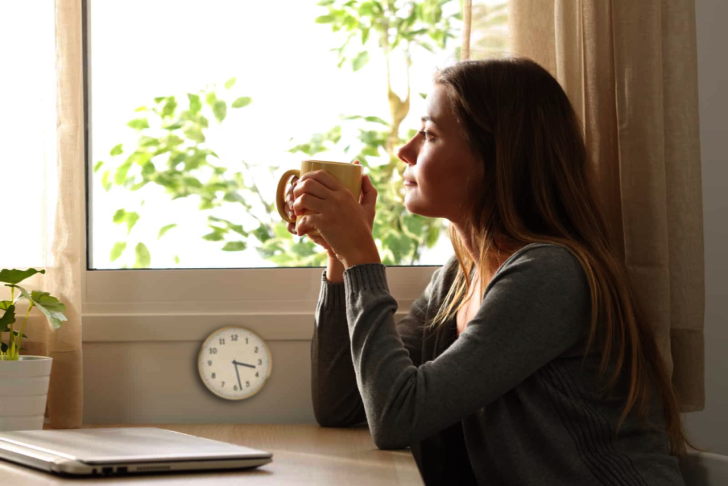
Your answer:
h=3 m=28
